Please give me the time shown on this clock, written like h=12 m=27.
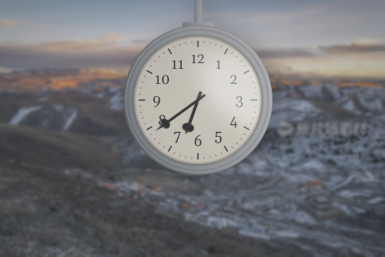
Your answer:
h=6 m=39
